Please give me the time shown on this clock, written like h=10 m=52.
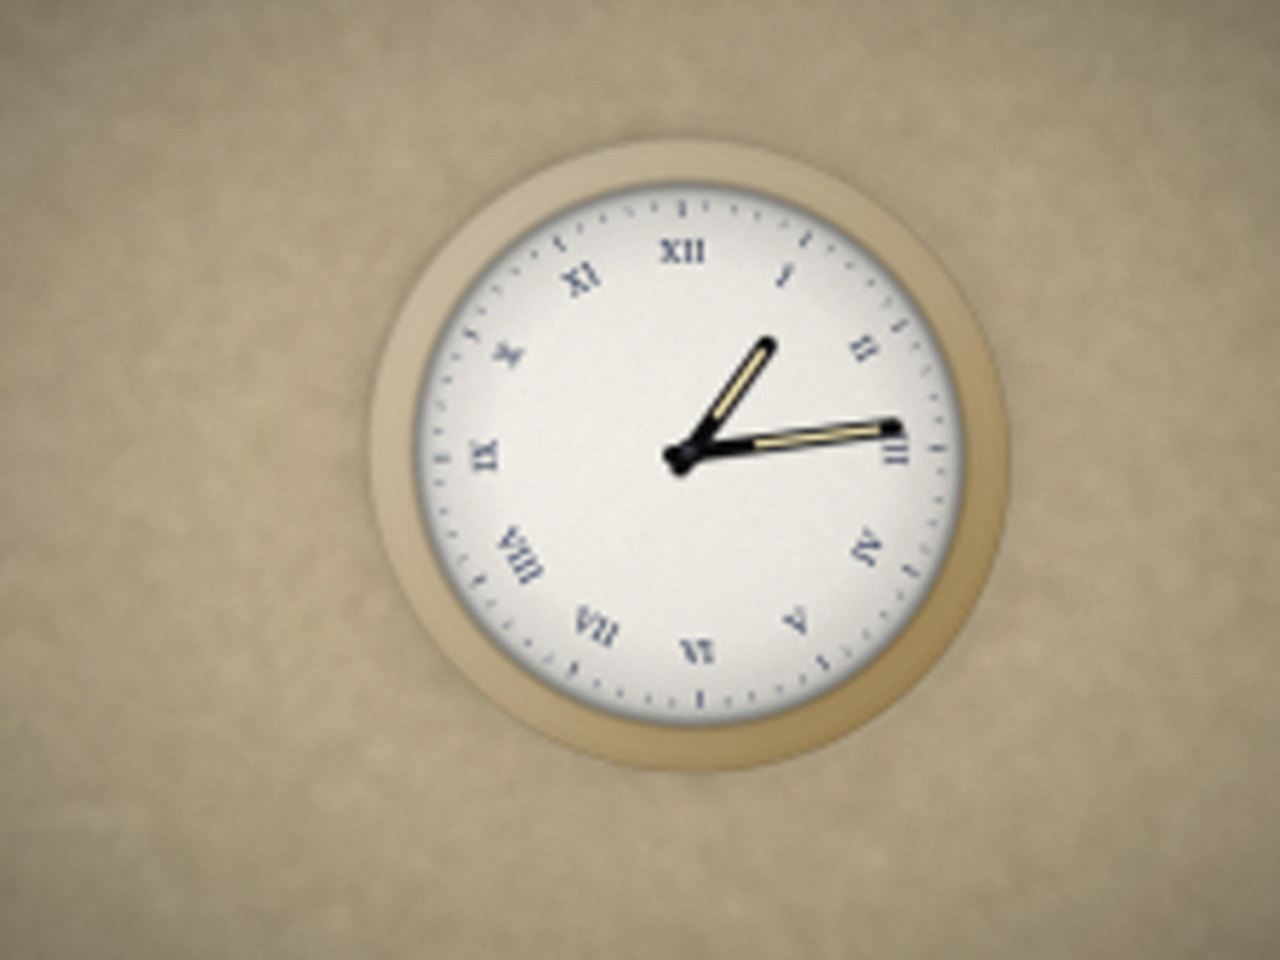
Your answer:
h=1 m=14
